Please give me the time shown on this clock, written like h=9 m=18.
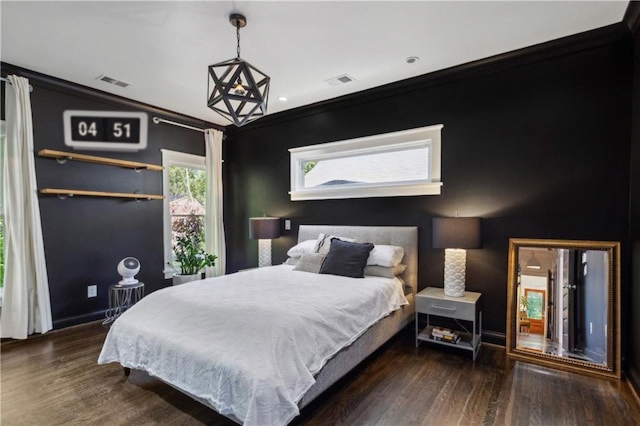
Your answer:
h=4 m=51
